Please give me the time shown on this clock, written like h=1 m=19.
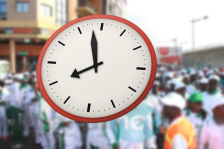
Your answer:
h=7 m=58
